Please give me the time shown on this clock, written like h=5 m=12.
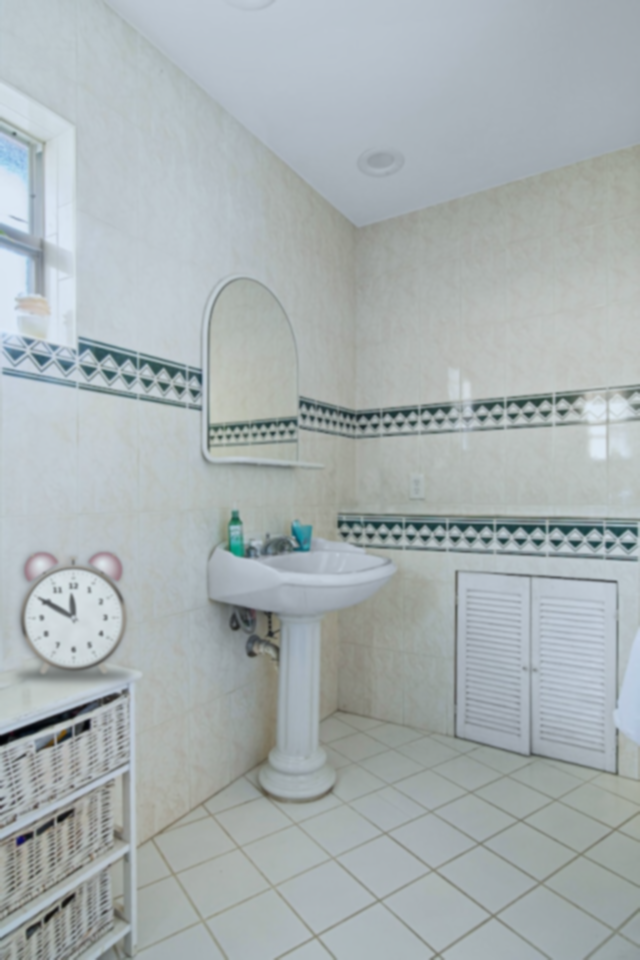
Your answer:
h=11 m=50
